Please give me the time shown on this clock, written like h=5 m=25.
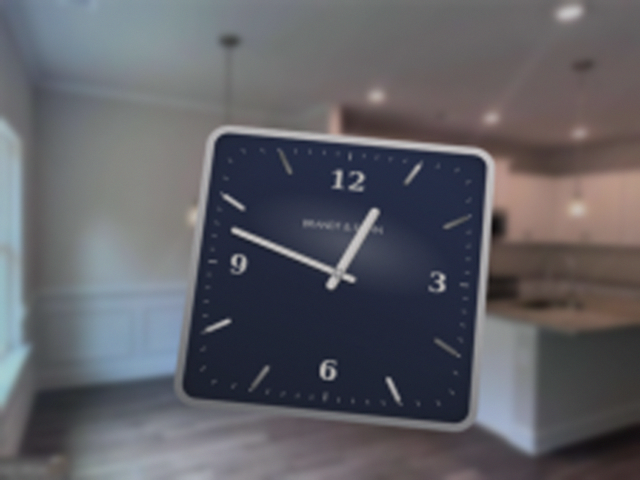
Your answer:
h=12 m=48
